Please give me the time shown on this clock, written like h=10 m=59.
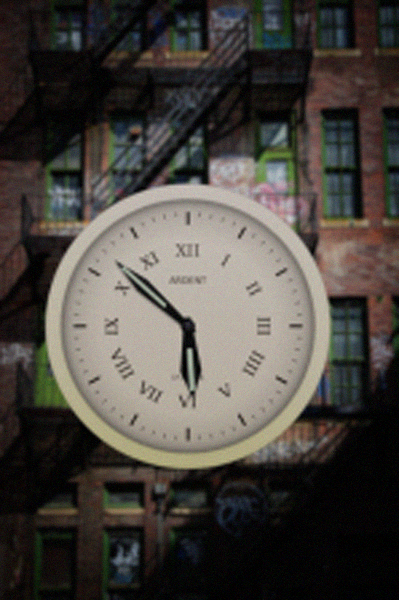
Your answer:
h=5 m=52
